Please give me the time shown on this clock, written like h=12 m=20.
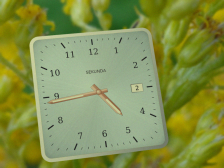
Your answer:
h=4 m=44
